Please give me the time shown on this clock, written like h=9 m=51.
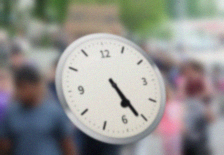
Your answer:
h=5 m=26
